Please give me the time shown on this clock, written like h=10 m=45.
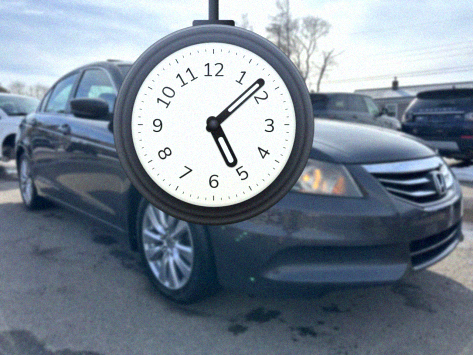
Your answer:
h=5 m=8
